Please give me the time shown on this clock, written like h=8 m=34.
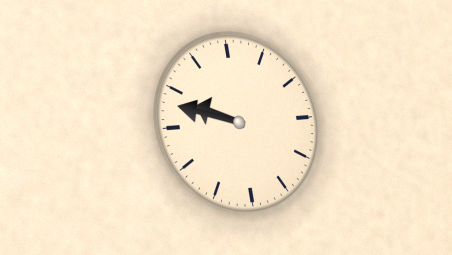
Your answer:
h=9 m=48
